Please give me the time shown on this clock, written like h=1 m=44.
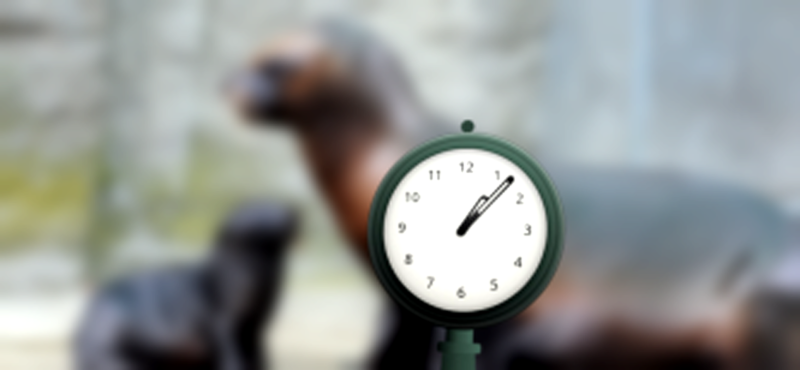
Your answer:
h=1 m=7
